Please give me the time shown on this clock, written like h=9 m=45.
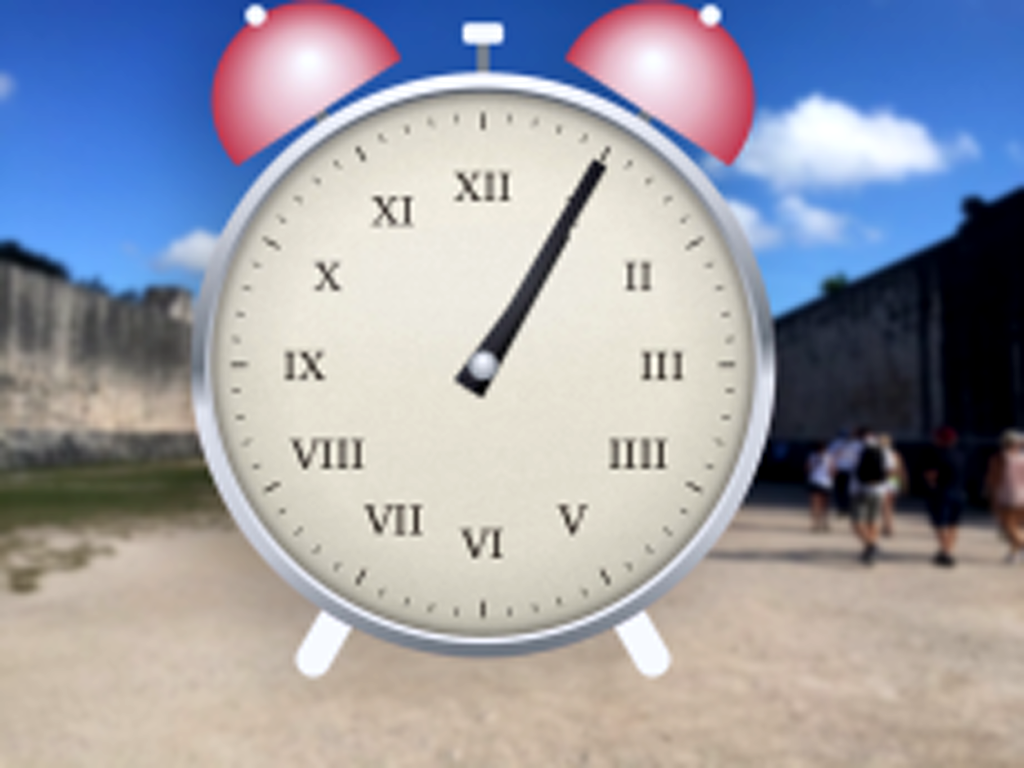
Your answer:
h=1 m=5
